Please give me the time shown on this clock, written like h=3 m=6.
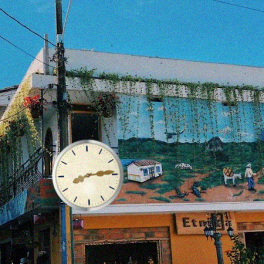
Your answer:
h=8 m=14
